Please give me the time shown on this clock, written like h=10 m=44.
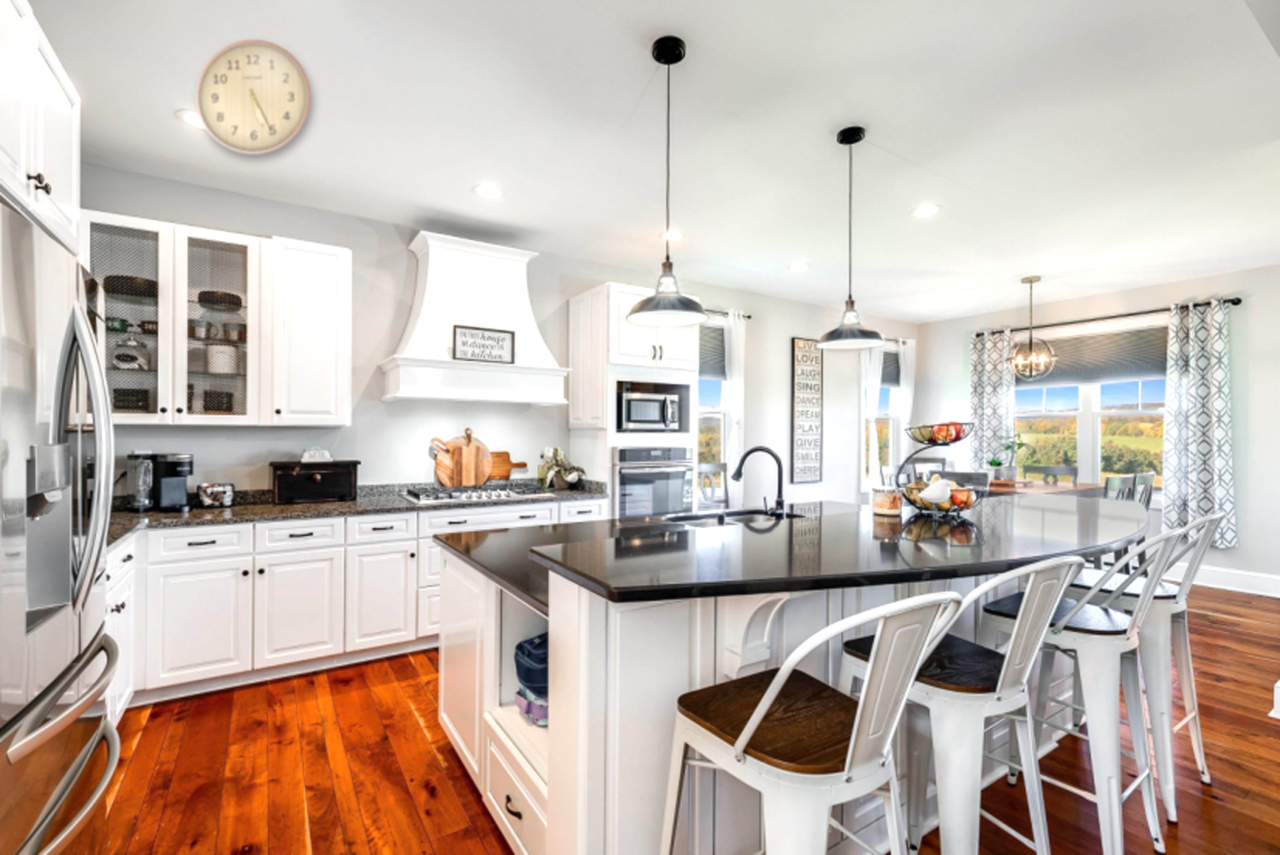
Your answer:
h=5 m=26
